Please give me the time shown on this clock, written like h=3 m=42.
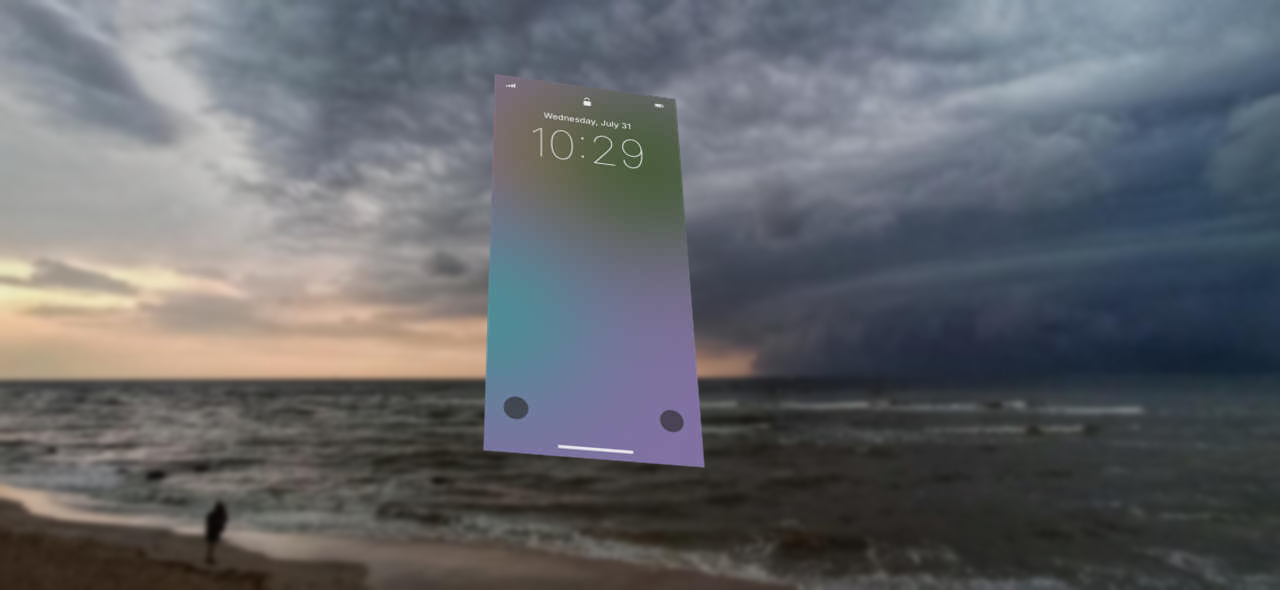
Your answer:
h=10 m=29
